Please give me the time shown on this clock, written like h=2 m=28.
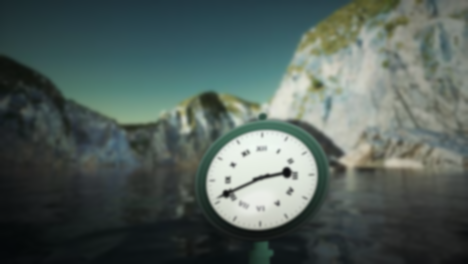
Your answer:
h=2 m=41
